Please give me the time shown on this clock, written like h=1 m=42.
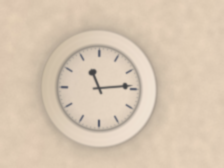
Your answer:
h=11 m=14
